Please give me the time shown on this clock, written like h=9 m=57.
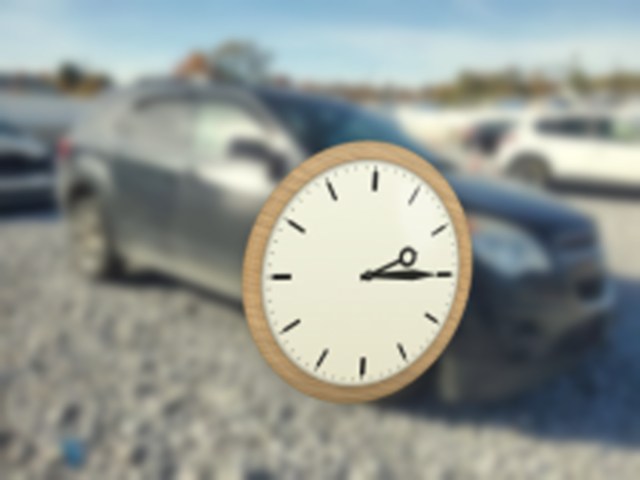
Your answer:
h=2 m=15
